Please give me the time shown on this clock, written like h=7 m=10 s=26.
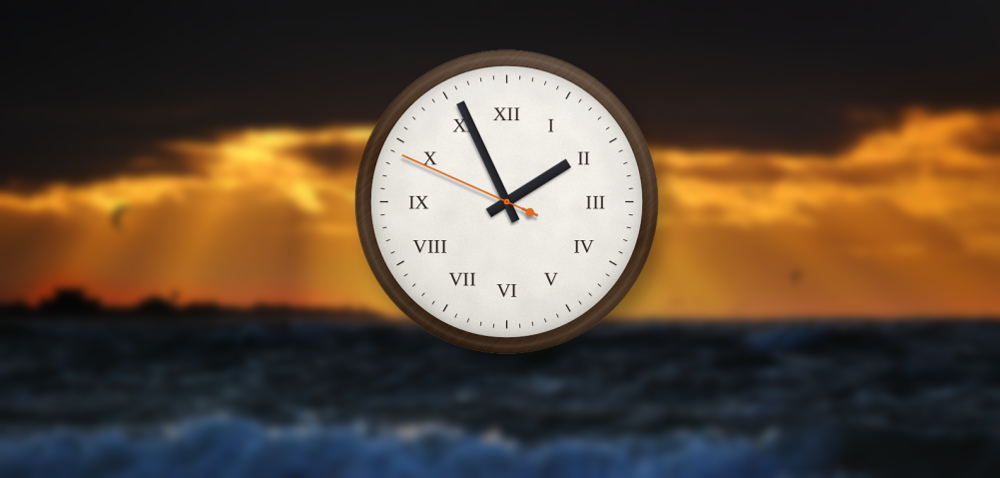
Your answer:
h=1 m=55 s=49
